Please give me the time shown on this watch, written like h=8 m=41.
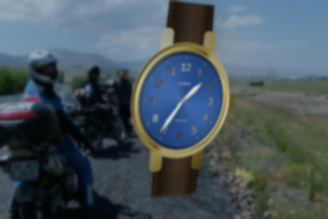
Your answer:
h=1 m=36
